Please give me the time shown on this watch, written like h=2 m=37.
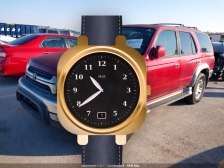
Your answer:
h=10 m=39
